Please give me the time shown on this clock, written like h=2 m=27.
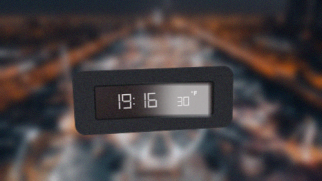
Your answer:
h=19 m=16
